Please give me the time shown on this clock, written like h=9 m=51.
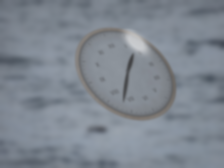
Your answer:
h=1 m=37
